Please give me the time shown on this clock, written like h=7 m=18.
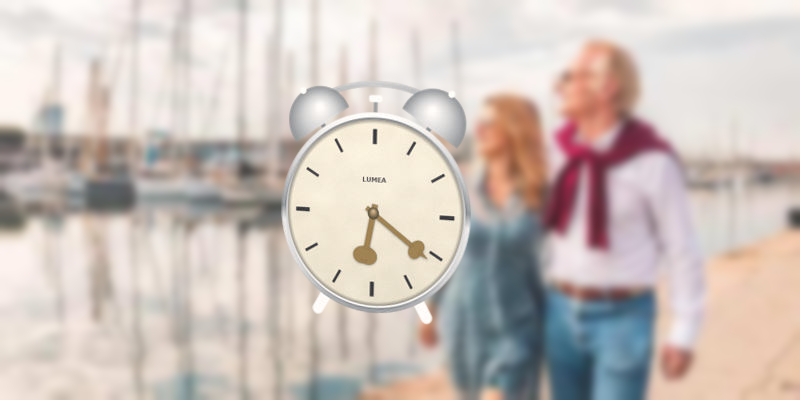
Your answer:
h=6 m=21
